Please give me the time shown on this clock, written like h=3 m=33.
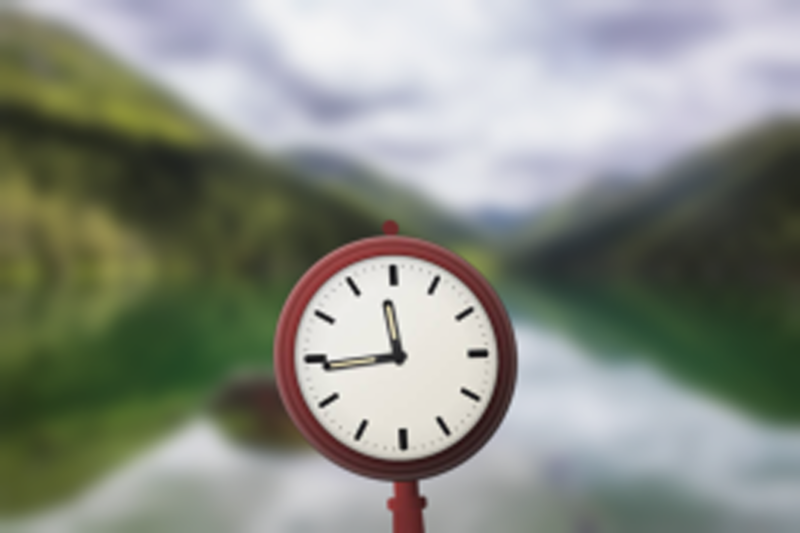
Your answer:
h=11 m=44
